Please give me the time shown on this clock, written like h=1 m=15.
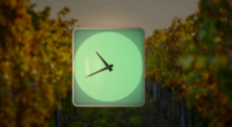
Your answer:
h=10 m=41
